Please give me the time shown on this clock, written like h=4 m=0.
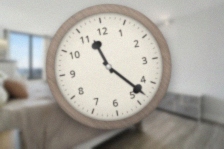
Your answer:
h=11 m=23
